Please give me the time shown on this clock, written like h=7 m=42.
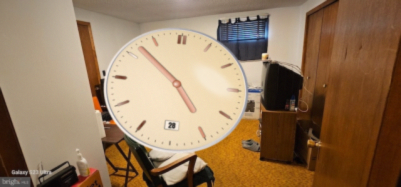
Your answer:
h=4 m=52
